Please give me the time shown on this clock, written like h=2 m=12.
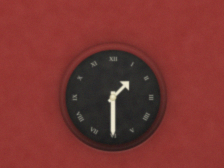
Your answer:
h=1 m=30
